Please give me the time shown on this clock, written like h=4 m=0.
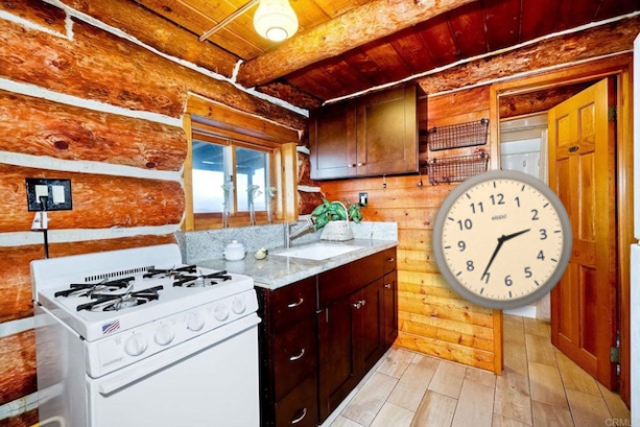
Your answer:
h=2 m=36
